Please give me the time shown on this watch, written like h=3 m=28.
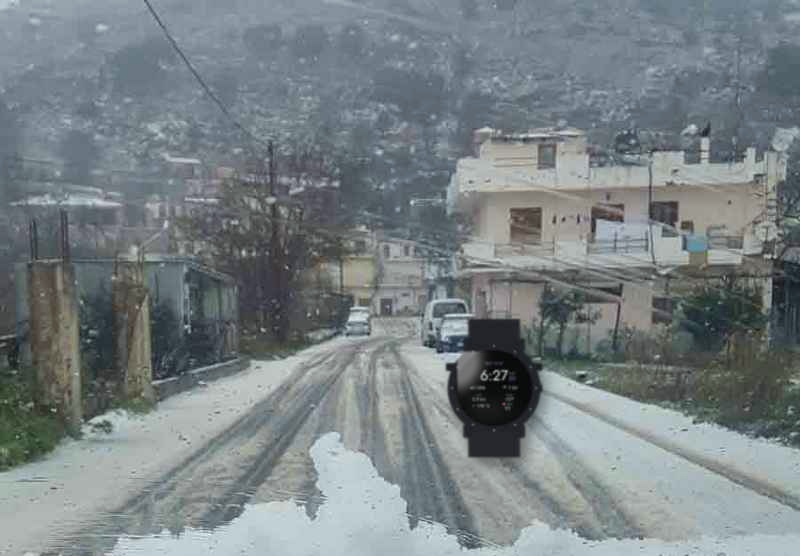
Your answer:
h=6 m=27
